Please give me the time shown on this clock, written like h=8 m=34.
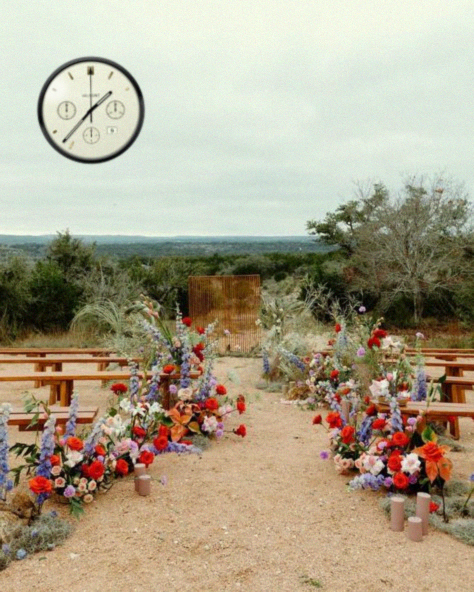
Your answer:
h=1 m=37
